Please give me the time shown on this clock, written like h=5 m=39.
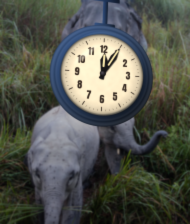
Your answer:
h=12 m=5
